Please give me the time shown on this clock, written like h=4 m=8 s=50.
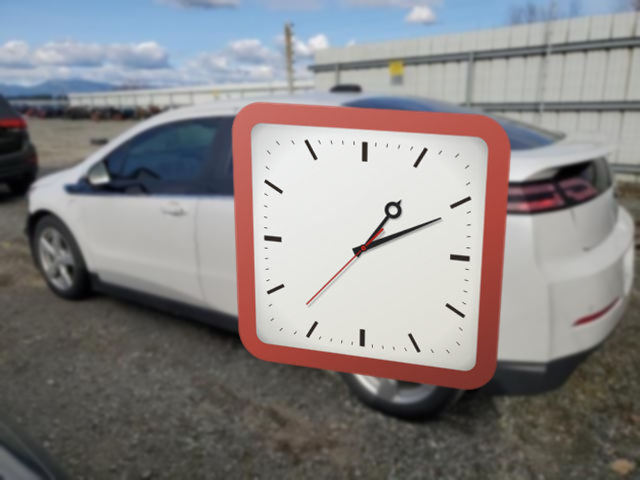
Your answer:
h=1 m=10 s=37
